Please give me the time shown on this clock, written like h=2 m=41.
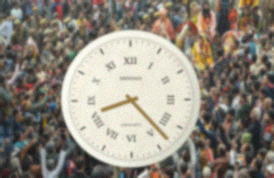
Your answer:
h=8 m=23
